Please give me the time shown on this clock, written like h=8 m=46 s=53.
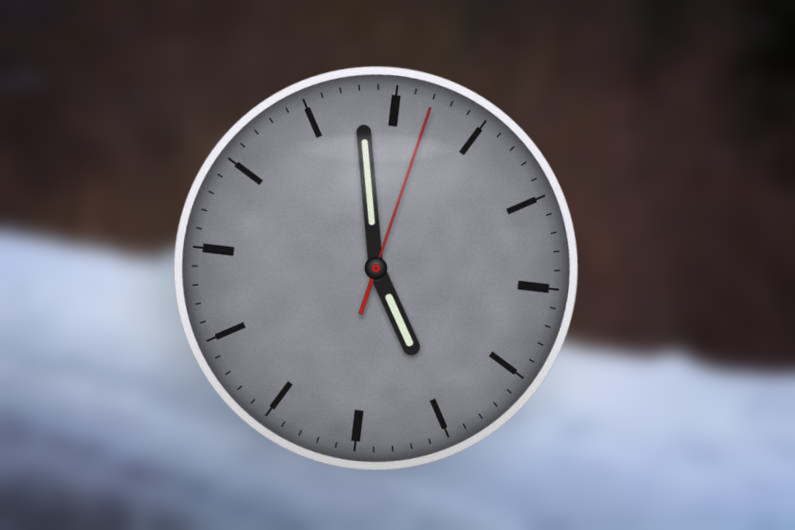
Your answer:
h=4 m=58 s=2
